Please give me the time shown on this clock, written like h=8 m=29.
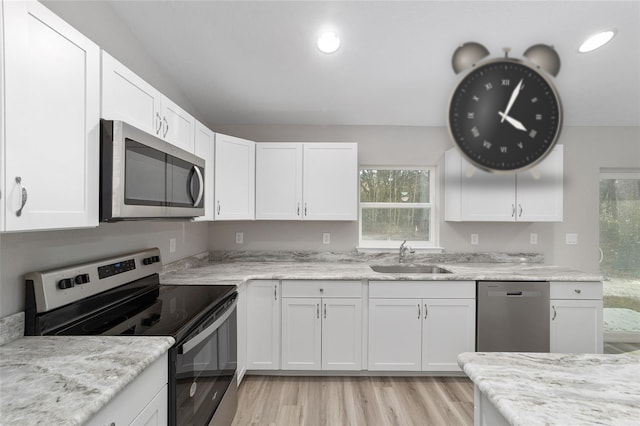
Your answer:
h=4 m=4
